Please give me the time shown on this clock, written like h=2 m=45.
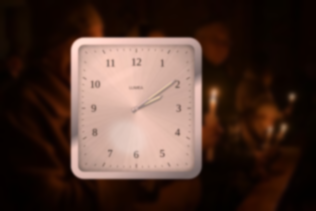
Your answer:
h=2 m=9
